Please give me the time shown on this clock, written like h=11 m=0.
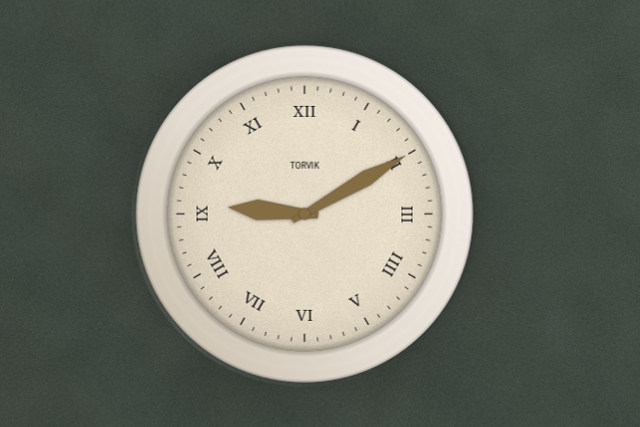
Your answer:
h=9 m=10
